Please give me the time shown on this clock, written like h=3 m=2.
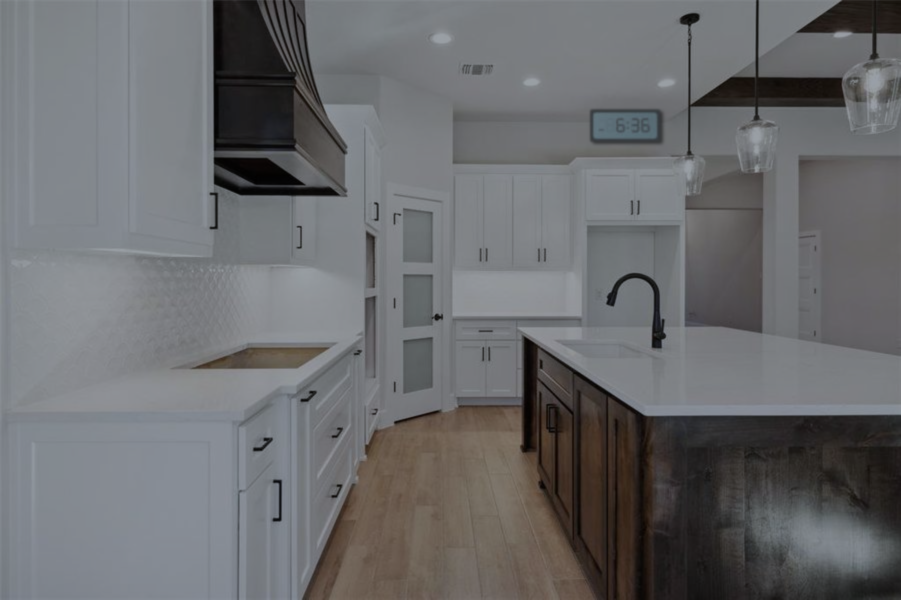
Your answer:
h=6 m=36
